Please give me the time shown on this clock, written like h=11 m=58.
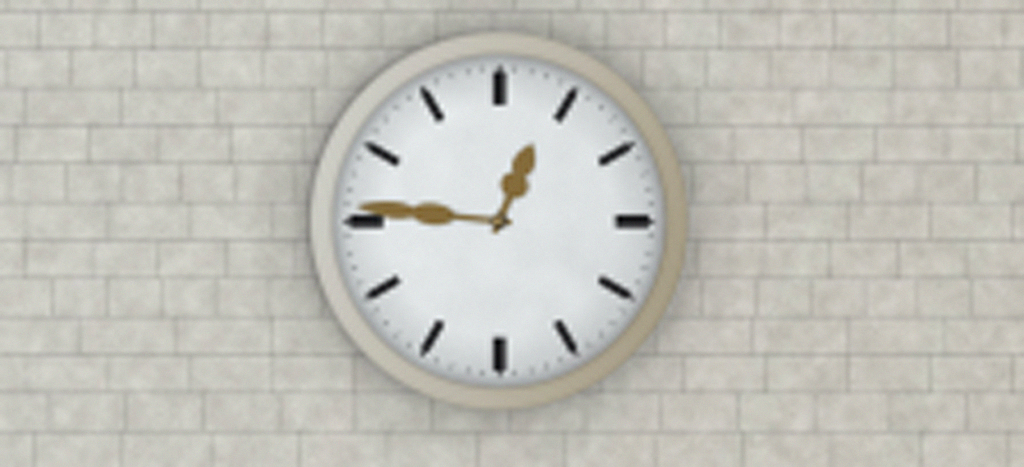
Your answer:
h=12 m=46
